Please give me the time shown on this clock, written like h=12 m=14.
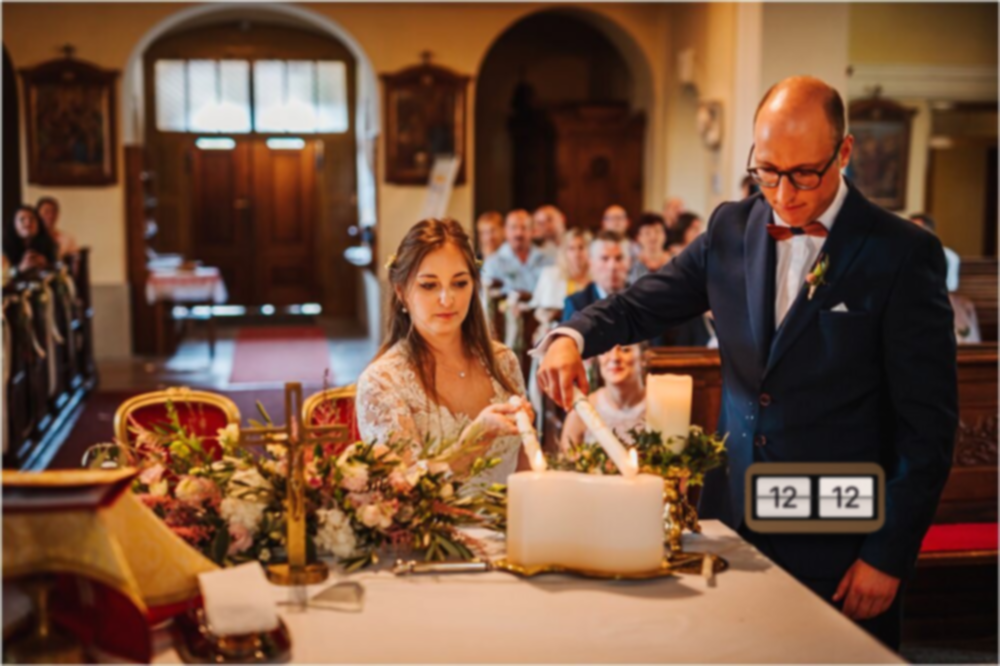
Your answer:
h=12 m=12
